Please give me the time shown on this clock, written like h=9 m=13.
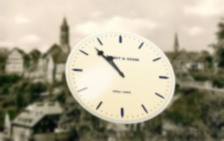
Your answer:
h=10 m=53
